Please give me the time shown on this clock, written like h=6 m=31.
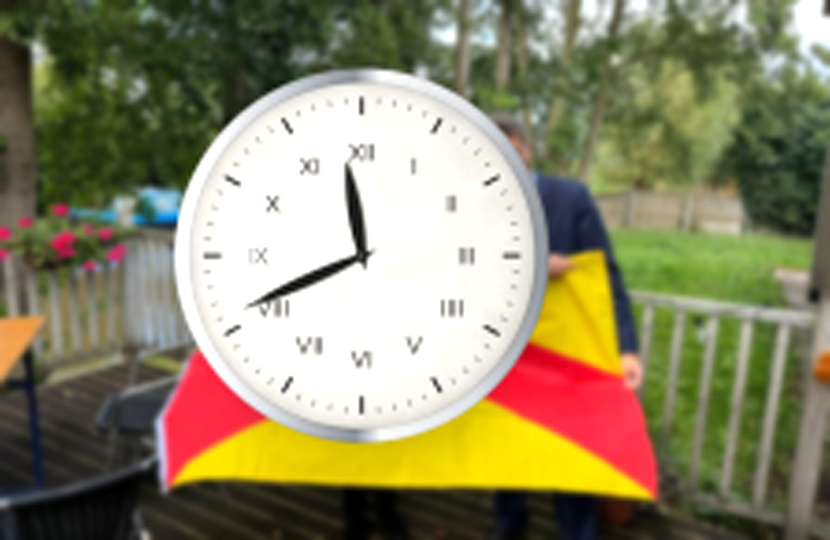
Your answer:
h=11 m=41
